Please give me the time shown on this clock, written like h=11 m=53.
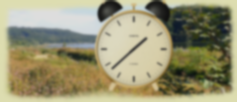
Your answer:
h=1 m=38
